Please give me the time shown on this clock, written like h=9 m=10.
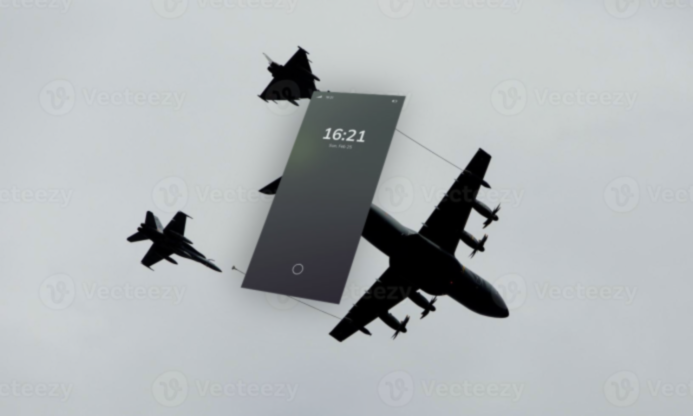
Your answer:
h=16 m=21
